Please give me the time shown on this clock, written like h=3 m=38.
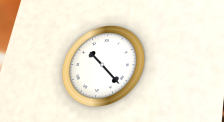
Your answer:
h=10 m=22
